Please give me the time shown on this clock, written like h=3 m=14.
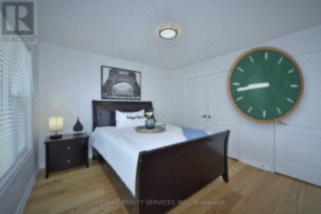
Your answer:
h=8 m=43
